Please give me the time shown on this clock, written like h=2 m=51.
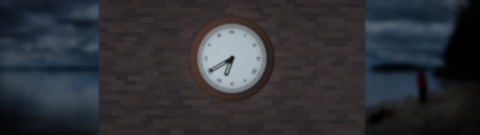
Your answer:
h=6 m=40
